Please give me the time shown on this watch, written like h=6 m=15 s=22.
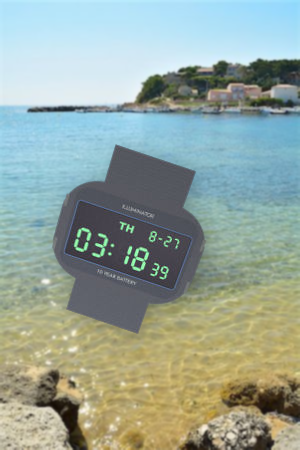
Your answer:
h=3 m=18 s=39
